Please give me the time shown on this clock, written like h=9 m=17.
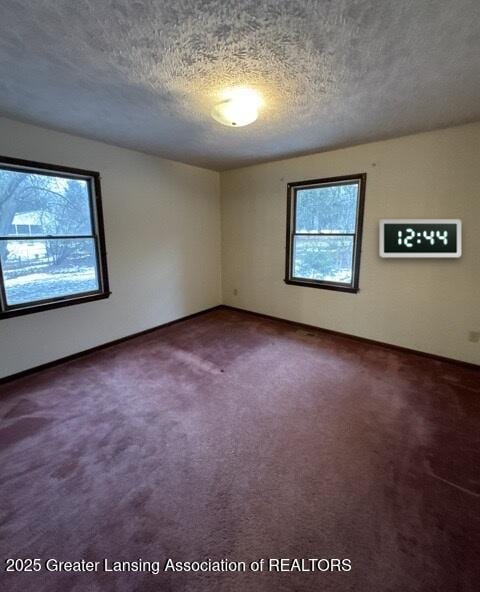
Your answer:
h=12 m=44
